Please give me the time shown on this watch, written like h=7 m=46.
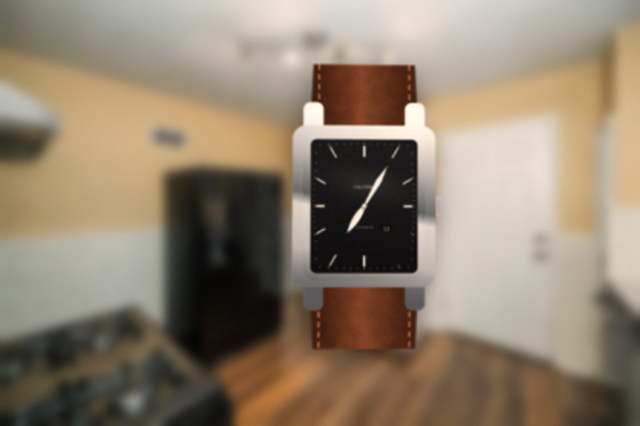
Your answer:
h=7 m=5
